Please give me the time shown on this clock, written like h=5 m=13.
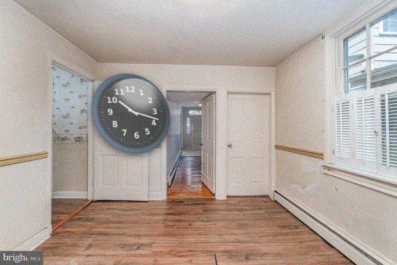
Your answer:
h=10 m=18
